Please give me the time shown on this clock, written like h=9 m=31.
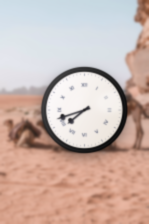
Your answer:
h=7 m=42
